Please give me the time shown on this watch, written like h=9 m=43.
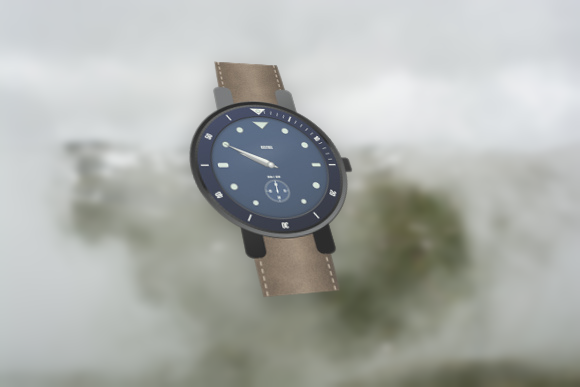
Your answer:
h=9 m=50
